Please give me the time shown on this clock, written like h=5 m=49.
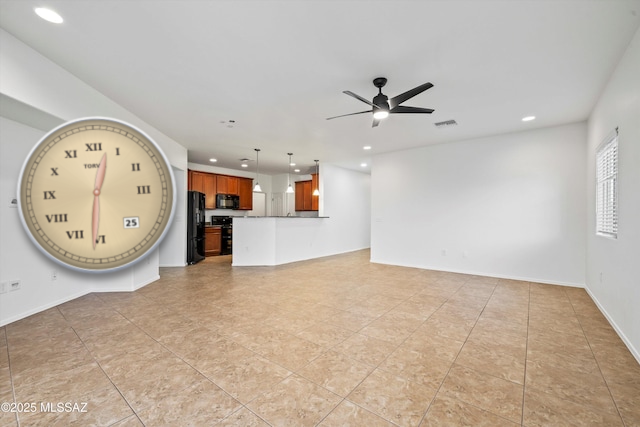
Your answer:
h=12 m=31
